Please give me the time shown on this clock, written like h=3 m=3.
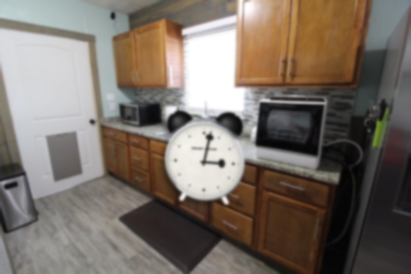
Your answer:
h=3 m=2
